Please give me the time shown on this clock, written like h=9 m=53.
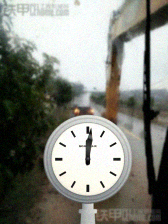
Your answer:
h=12 m=1
